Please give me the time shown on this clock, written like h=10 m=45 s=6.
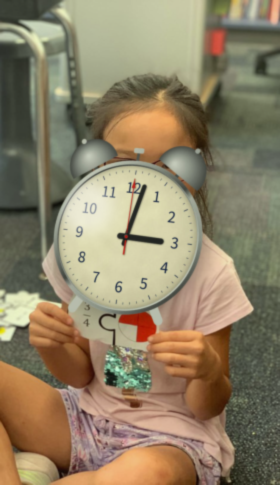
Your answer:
h=3 m=2 s=0
